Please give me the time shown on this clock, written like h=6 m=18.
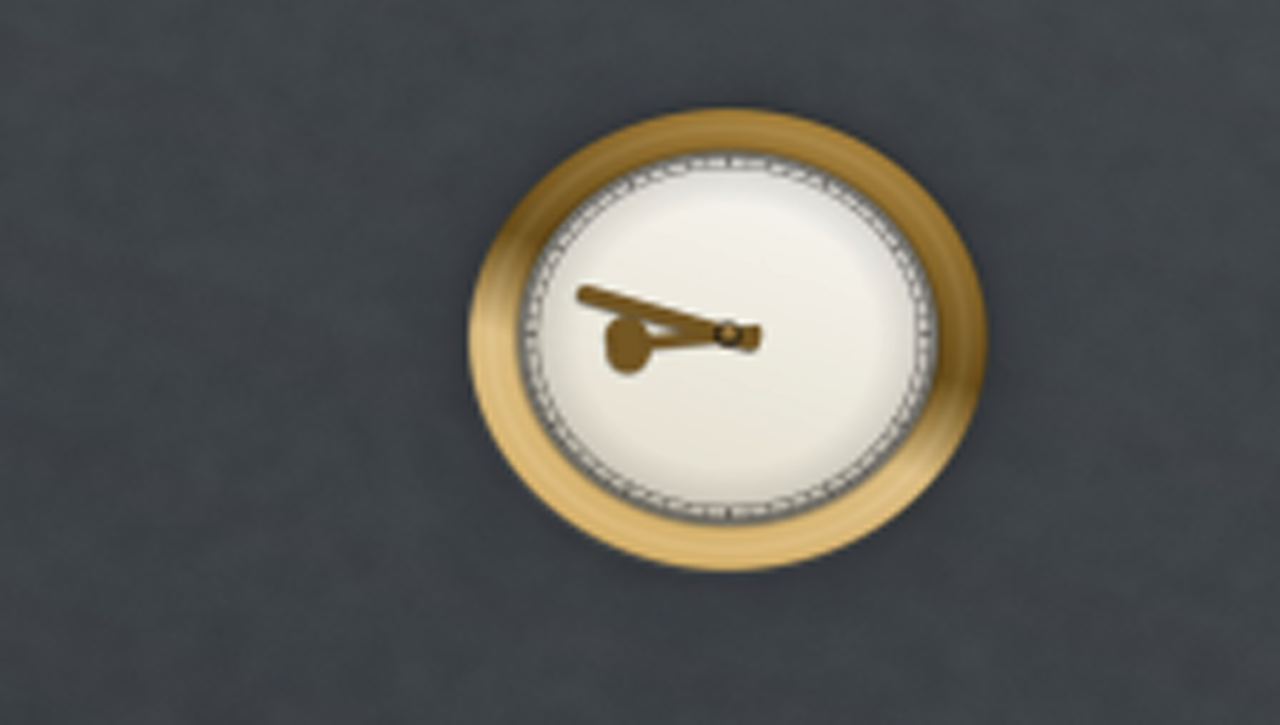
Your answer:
h=8 m=48
